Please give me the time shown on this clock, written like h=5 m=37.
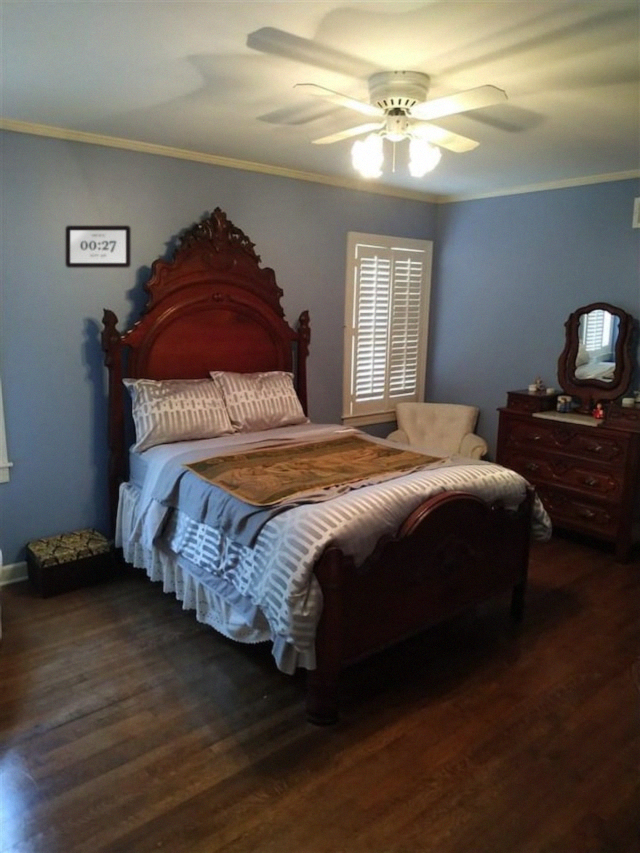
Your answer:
h=0 m=27
